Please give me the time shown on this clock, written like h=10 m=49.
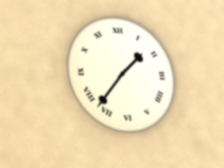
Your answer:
h=1 m=37
